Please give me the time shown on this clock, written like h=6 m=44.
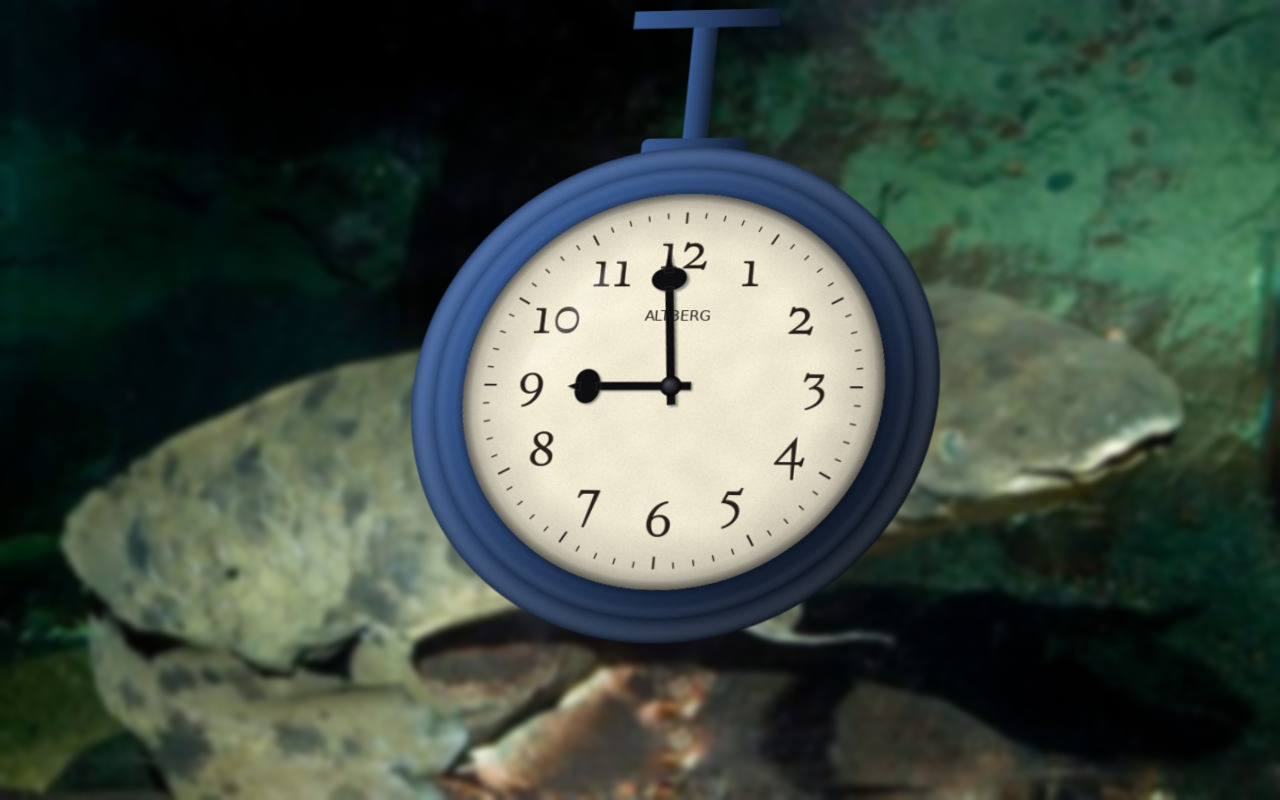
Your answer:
h=8 m=59
